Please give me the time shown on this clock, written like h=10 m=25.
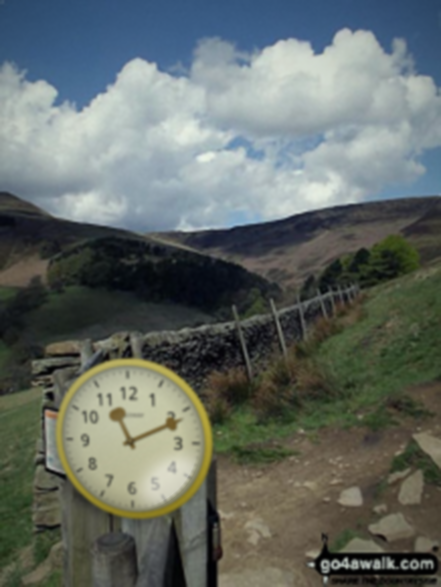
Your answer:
h=11 m=11
